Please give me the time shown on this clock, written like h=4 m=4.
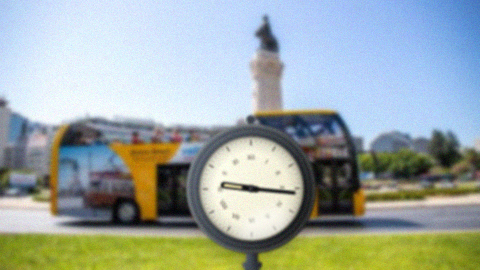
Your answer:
h=9 m=16
